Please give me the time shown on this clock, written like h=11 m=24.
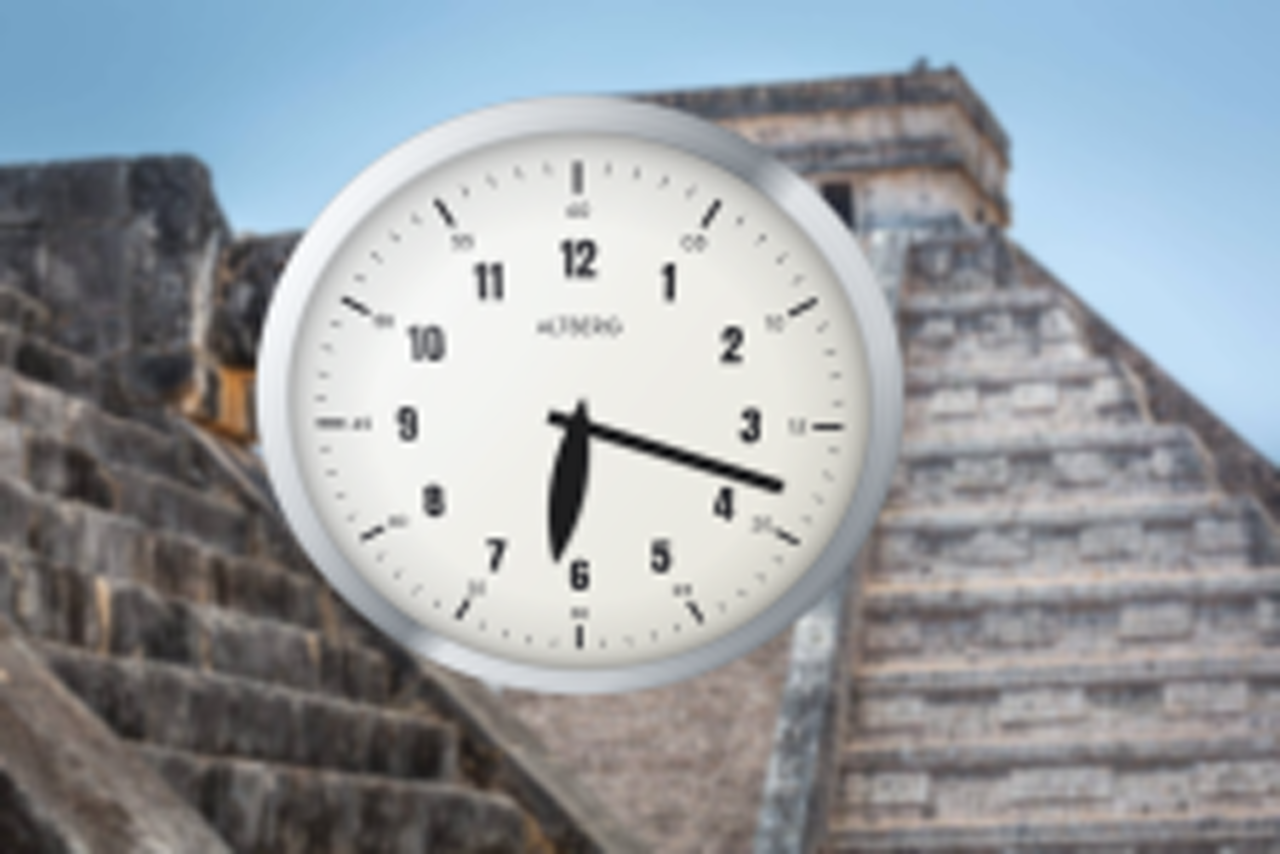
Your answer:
h=6 m=18
